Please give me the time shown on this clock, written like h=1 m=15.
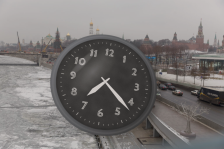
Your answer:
h=7 m=22
